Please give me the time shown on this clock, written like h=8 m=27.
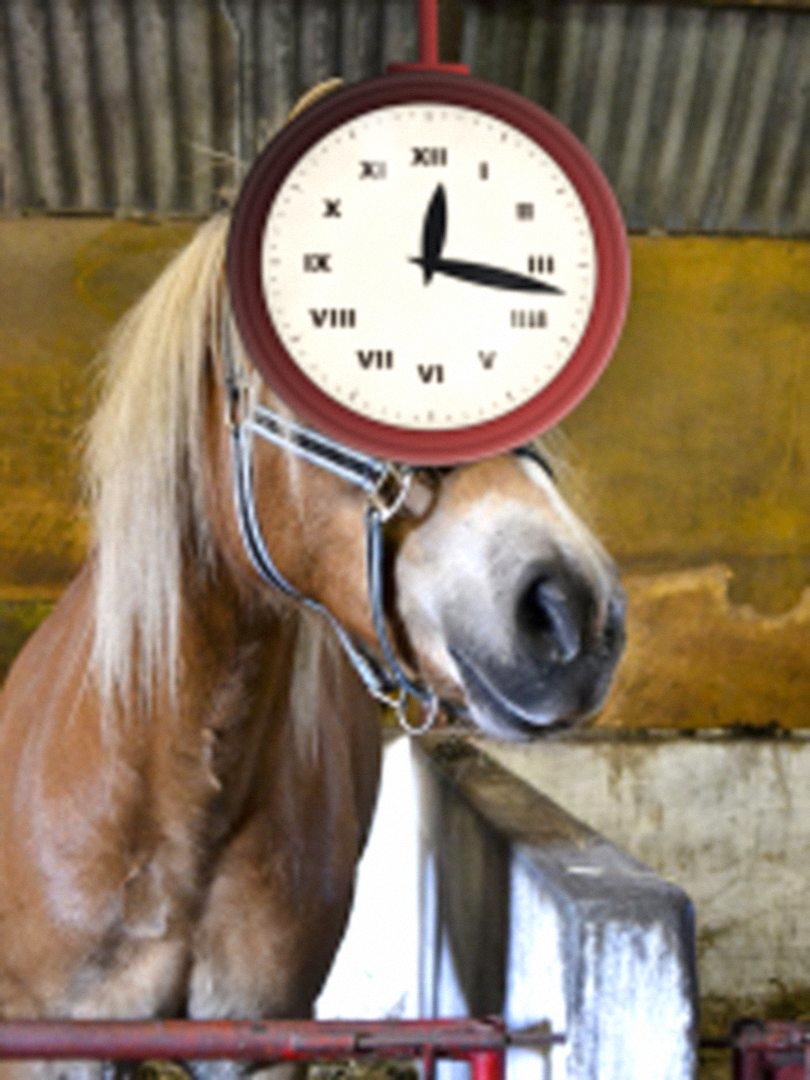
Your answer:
h=12 m=17
